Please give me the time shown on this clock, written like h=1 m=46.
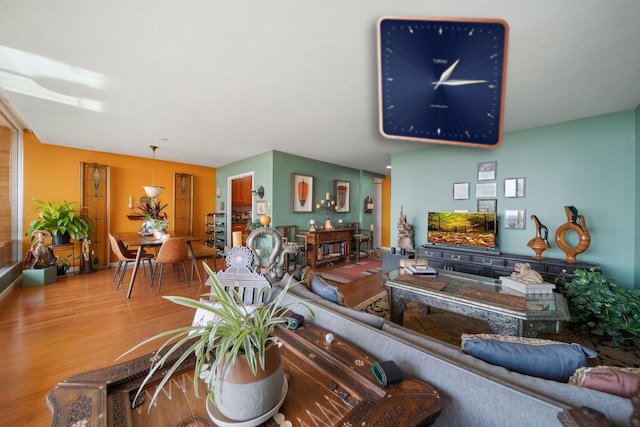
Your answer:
h=1 m=14
